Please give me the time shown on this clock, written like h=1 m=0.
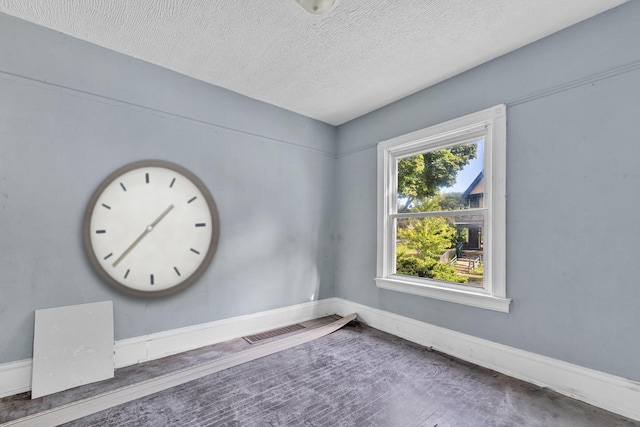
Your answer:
h=1 m=38
